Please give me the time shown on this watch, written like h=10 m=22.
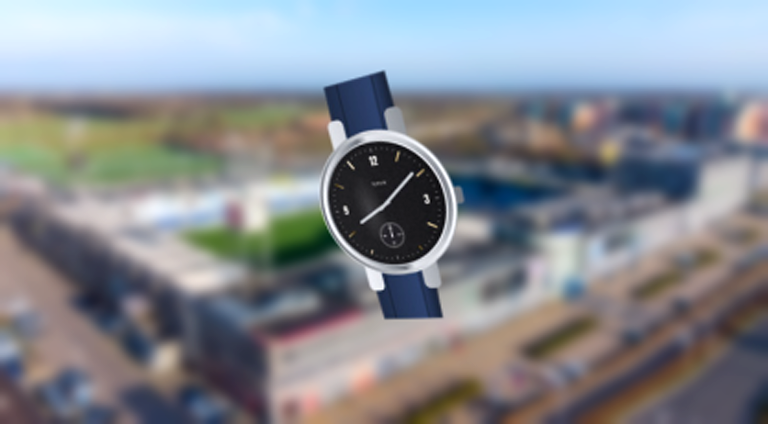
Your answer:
h=8 m=9
